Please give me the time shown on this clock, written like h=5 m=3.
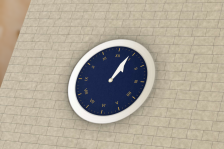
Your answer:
h=1 m=4
